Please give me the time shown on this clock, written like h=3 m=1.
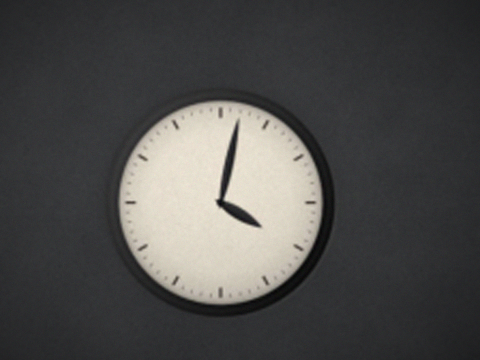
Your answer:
h=4 m=2
